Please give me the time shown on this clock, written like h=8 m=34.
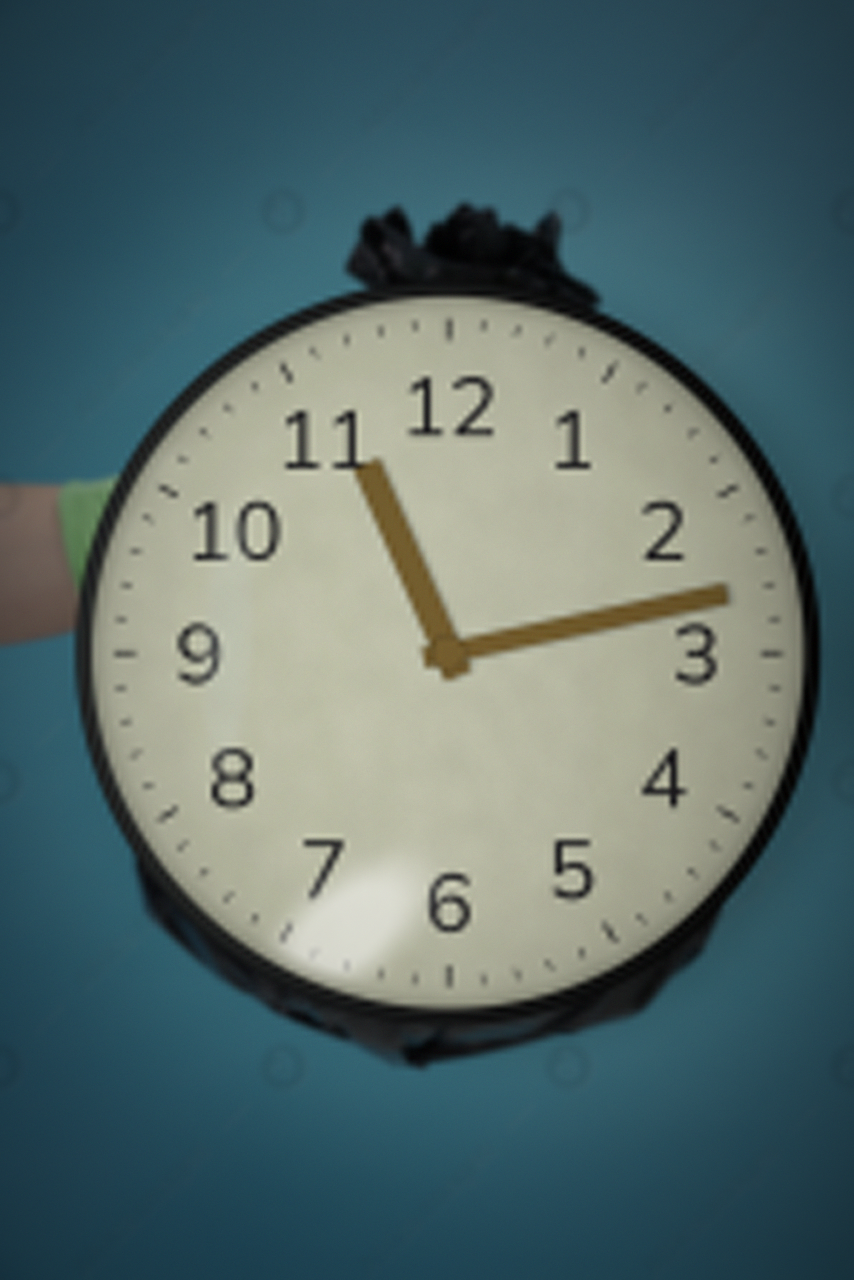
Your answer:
h=11 m=13
